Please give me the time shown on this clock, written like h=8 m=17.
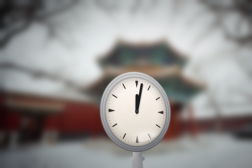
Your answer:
h=12 m=2
